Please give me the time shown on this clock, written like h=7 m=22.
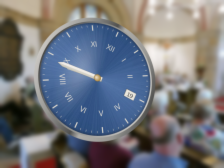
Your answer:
h=8 m=44
